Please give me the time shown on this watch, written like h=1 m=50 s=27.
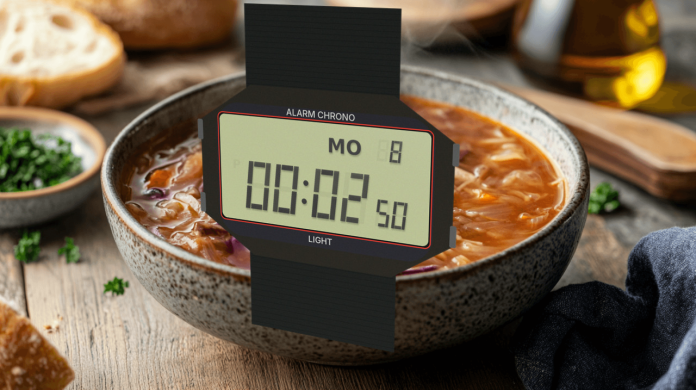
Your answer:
h=0 m=2 s=50
